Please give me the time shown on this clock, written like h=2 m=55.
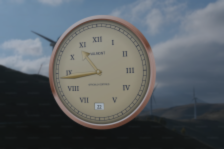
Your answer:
h=10 m=44
